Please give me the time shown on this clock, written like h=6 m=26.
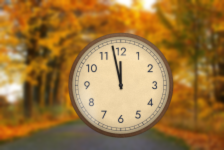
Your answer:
h=11 m=58
